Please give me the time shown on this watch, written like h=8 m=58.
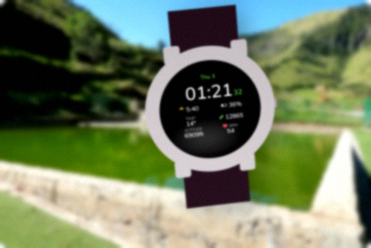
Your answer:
h=1 m=21
